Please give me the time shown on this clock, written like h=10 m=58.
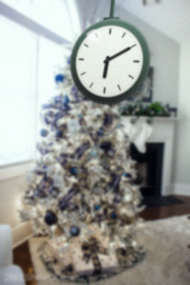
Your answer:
h=6 m=10
